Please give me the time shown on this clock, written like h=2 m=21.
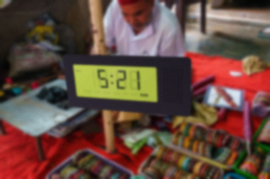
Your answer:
h=5 m=21
